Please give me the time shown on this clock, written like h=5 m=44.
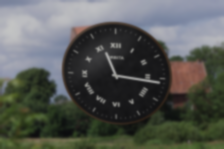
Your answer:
h=11 m=16
